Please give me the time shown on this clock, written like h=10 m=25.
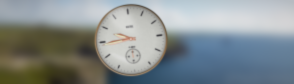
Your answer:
h=9 m=44
